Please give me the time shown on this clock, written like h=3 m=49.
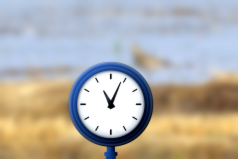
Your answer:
h=11 m=4
